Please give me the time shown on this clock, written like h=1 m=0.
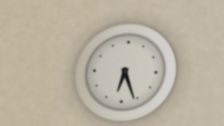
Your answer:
h=6 m=26
